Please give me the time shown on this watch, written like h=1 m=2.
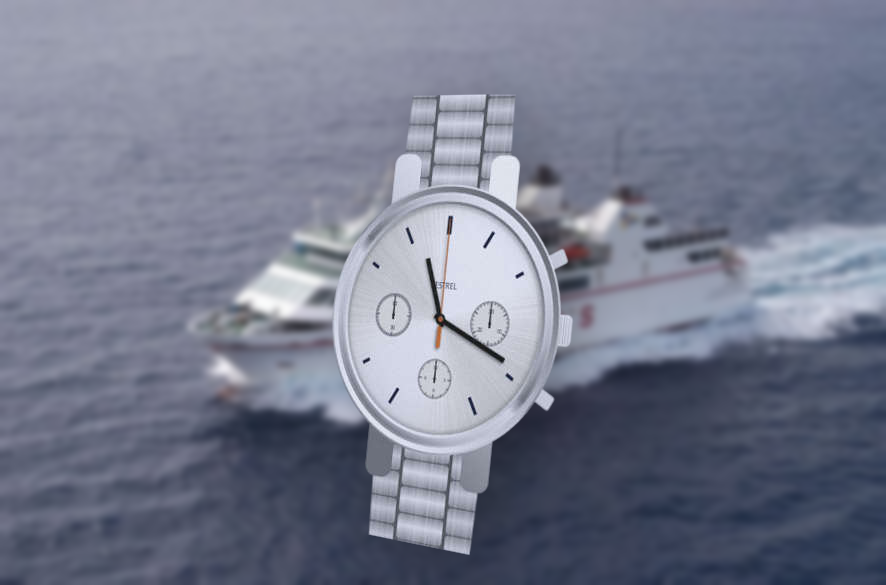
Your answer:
h=11 m=19
